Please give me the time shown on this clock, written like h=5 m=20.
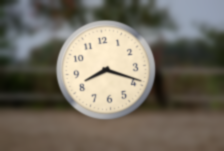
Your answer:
h=8 m=19
